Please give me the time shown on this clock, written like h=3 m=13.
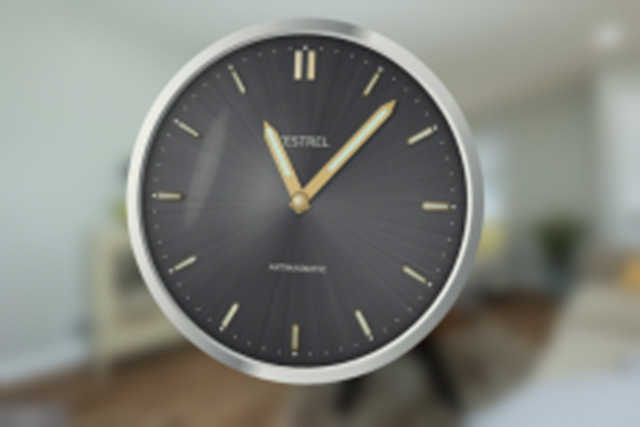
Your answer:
h=11 m=7
